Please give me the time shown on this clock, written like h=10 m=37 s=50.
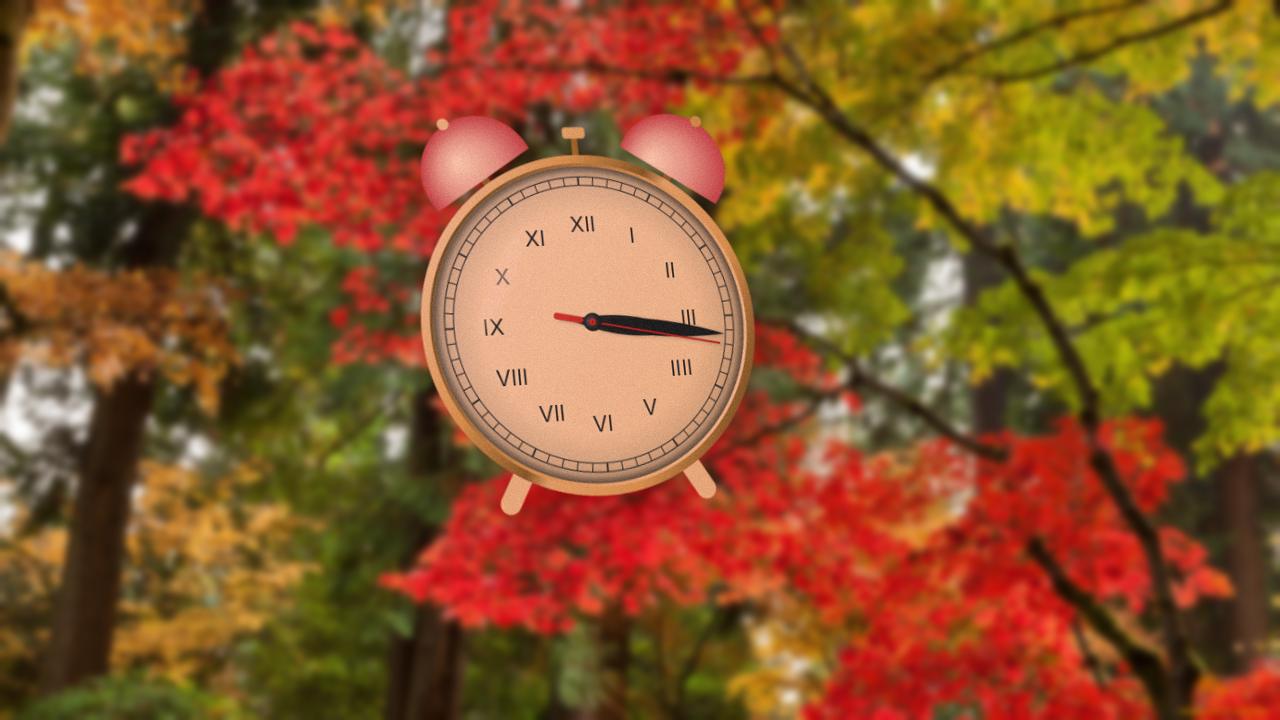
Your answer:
h=3 m=16 s=17
